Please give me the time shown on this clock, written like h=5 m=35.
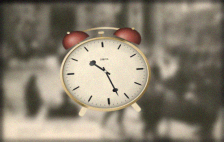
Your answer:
h=10 m=27
